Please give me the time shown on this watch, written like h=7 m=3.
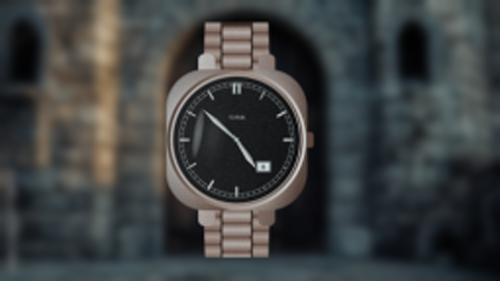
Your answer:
h=4 m=52
